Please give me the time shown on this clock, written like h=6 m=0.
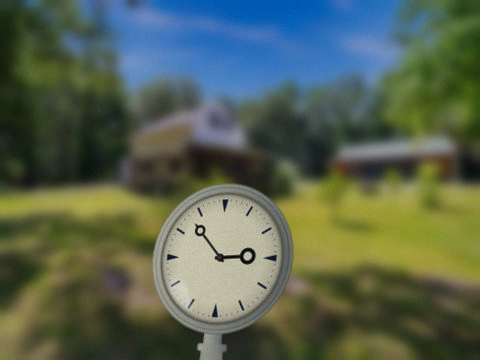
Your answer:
h=2 m=53
